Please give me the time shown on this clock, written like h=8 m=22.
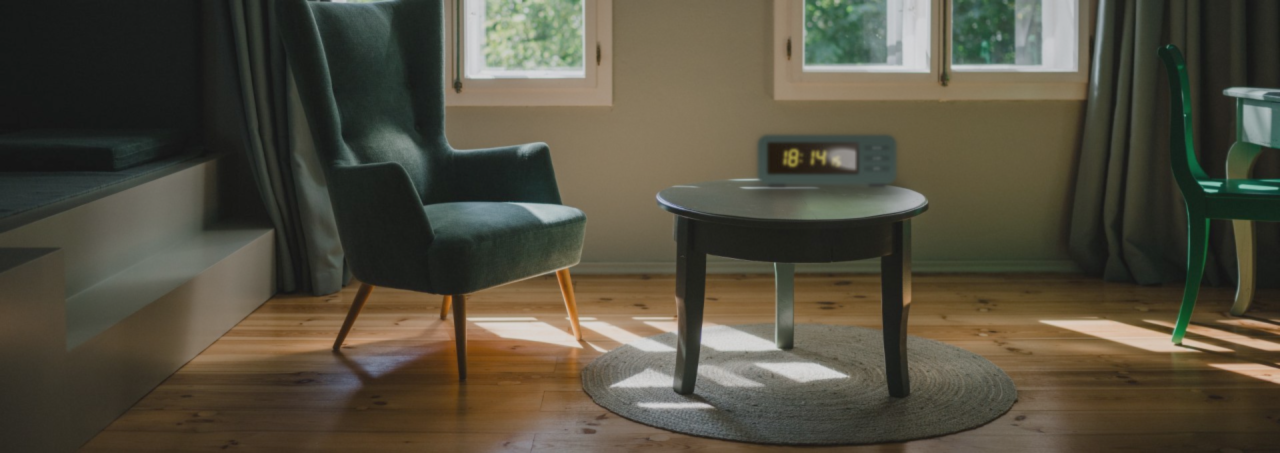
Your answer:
h=18 m=14
